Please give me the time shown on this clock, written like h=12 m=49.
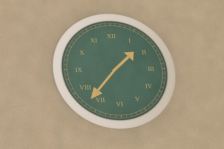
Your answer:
h=1 m=37
